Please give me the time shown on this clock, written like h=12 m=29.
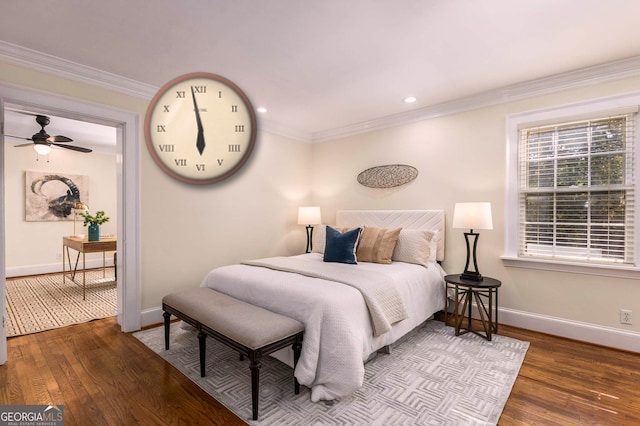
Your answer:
h=5 m=58
